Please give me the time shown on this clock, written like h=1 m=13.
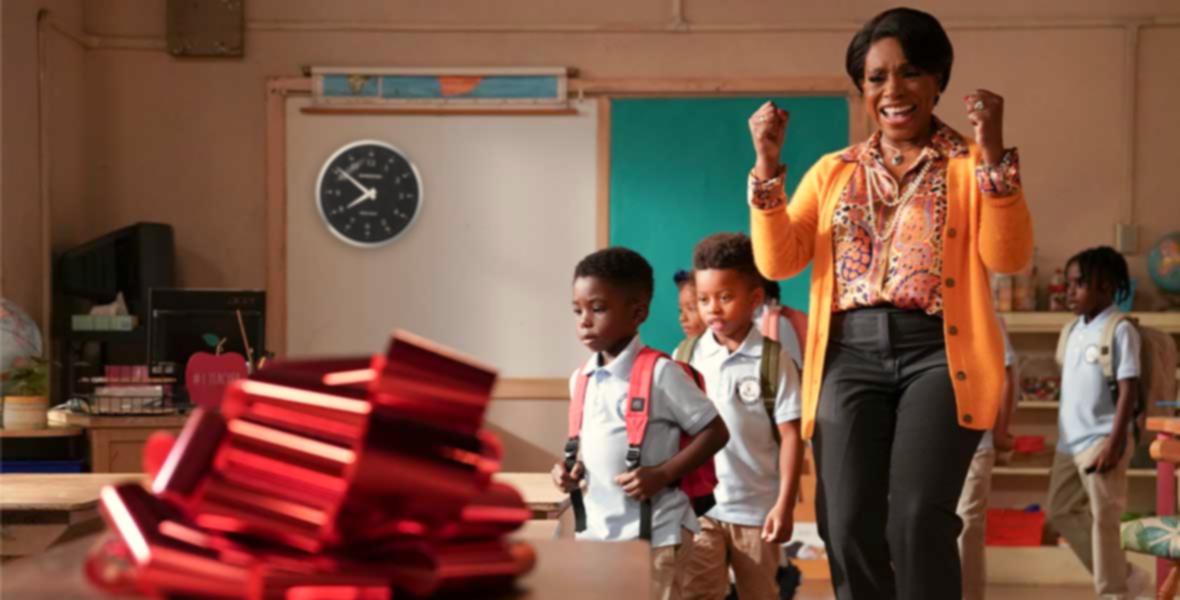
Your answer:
h=7 m=51
